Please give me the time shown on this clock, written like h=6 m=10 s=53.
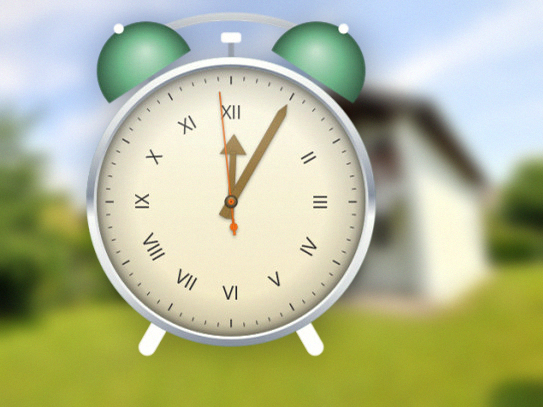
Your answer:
h=12 m=4 s=59
